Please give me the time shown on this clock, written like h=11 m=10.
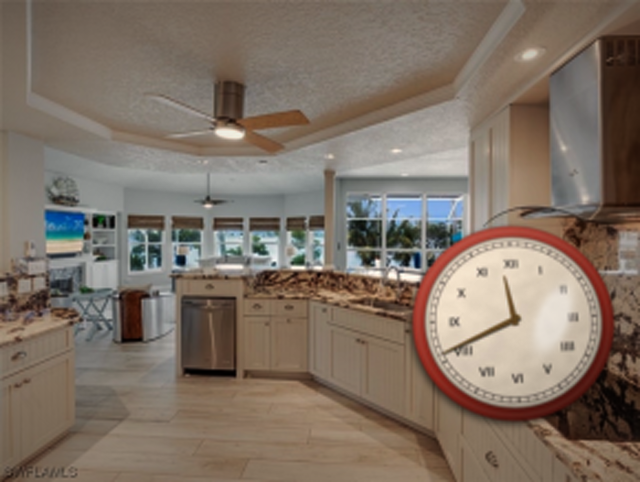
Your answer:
h=11 m=41
